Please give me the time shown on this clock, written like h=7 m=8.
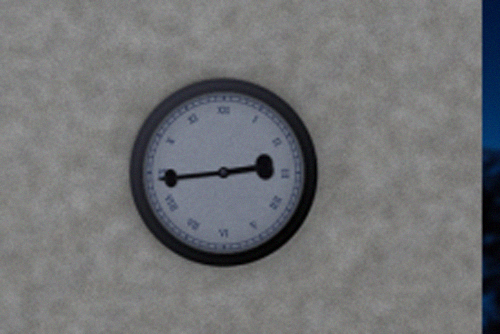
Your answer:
h=2 m=44
